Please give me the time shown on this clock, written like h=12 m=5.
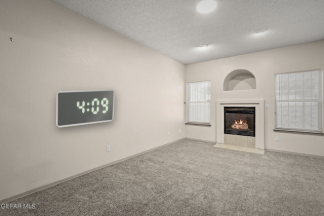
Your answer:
h=4 m=9
